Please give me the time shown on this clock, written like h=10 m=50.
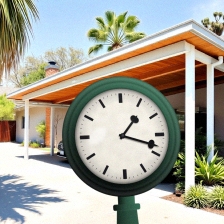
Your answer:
h=1 m=18
